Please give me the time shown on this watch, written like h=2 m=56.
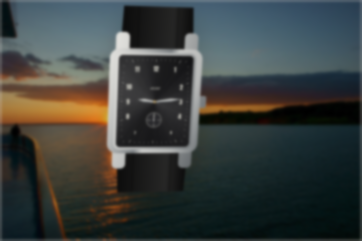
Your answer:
h=9 m=14
